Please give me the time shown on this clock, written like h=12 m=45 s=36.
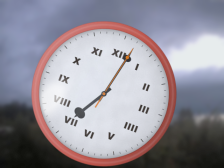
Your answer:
h=7 m=2 s=2
